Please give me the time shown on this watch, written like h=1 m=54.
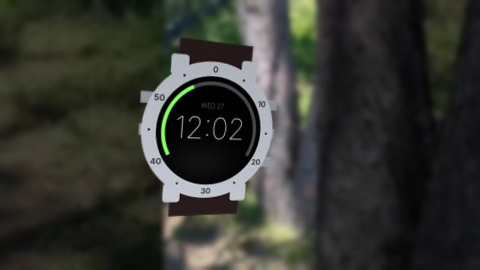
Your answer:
h=12 m=2
